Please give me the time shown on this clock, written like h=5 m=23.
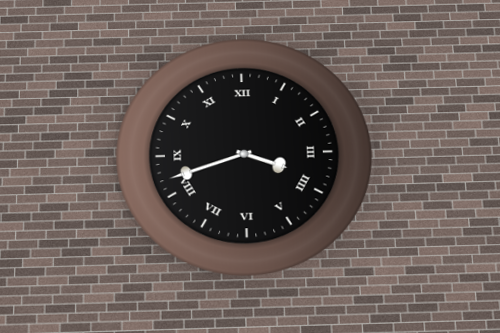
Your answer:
h=3 m=42
